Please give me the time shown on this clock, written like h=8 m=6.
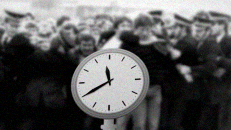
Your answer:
h=11 m=40
